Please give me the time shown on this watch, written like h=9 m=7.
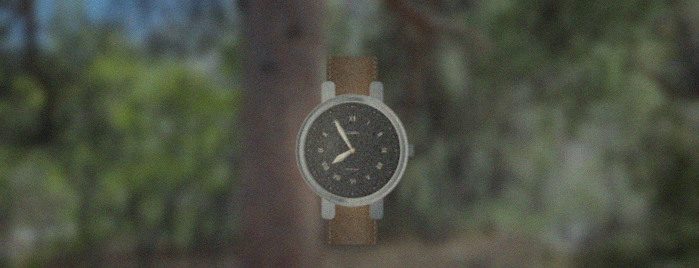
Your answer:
h=7 m=55
